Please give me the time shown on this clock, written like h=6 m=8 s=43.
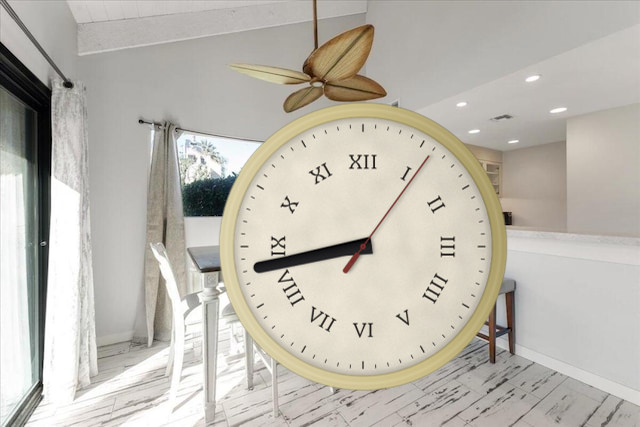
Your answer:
h=8 m=43 s=6
